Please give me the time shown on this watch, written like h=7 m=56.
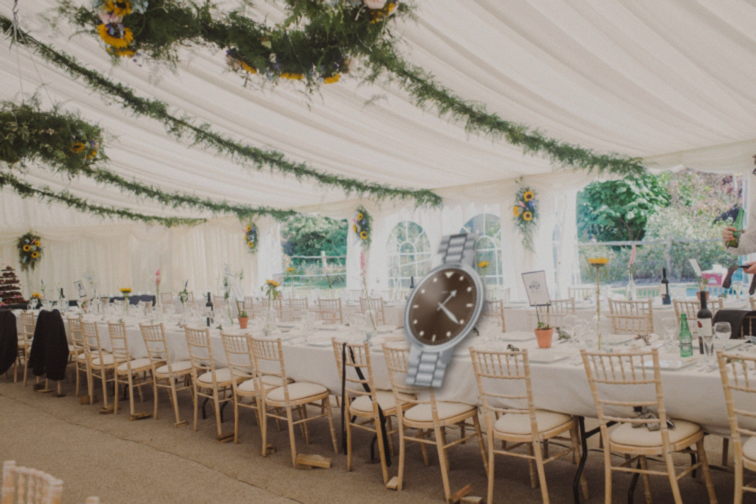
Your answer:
h=1 m=21
